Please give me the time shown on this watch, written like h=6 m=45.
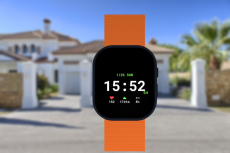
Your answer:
h=15 m=52
